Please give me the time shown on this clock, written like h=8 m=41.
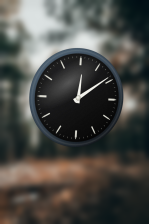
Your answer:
h=12 m=9
